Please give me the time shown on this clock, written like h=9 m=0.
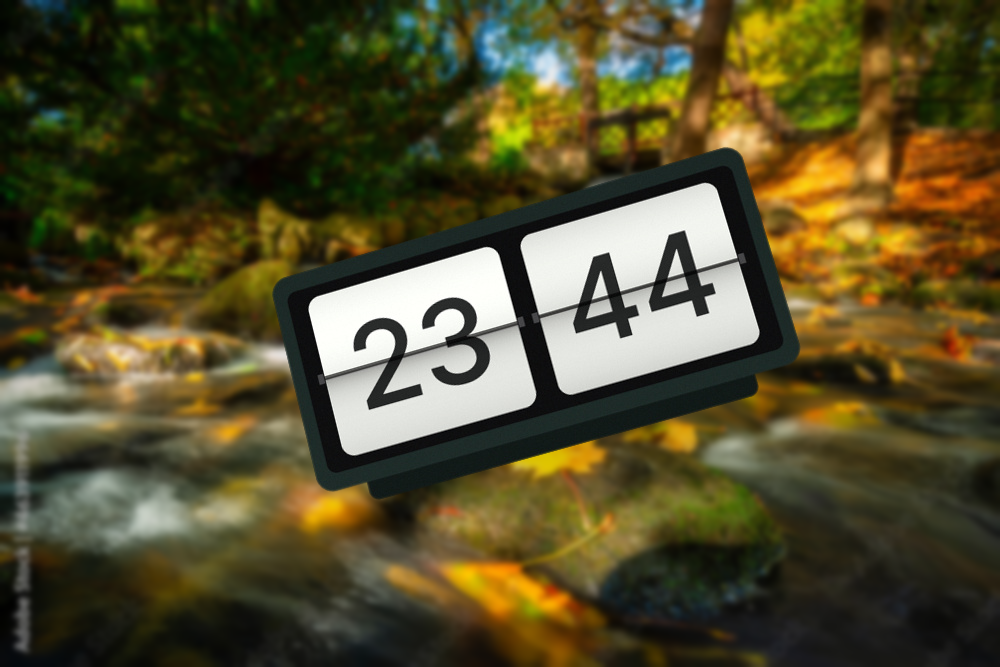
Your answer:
h=23 m=44
